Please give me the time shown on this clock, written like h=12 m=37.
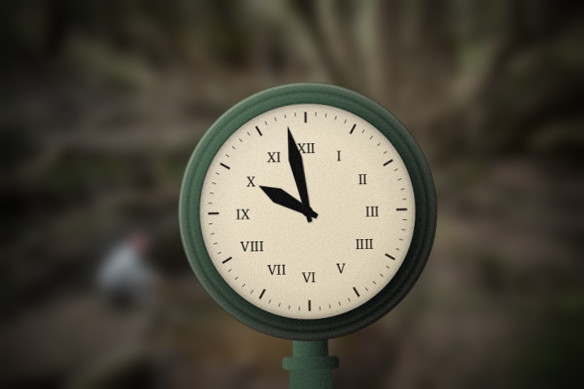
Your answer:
h=9 m=58
